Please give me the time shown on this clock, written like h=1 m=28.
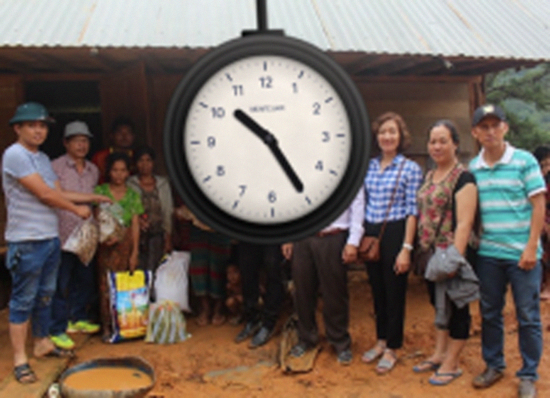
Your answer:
h=10 m=25
